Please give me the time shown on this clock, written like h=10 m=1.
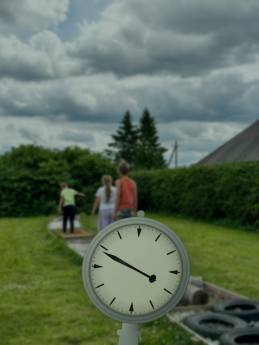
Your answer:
h=3 m=49
